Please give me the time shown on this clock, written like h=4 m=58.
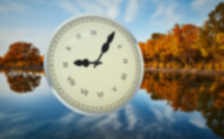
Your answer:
h=9 m=6
